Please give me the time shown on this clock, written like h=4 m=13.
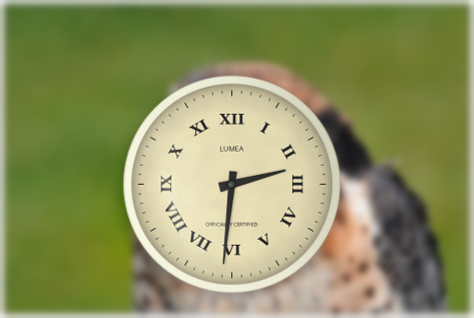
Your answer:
h=2 m=31
